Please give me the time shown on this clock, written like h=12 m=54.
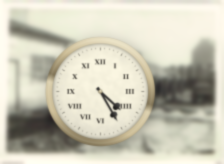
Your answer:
h=4 m=25
